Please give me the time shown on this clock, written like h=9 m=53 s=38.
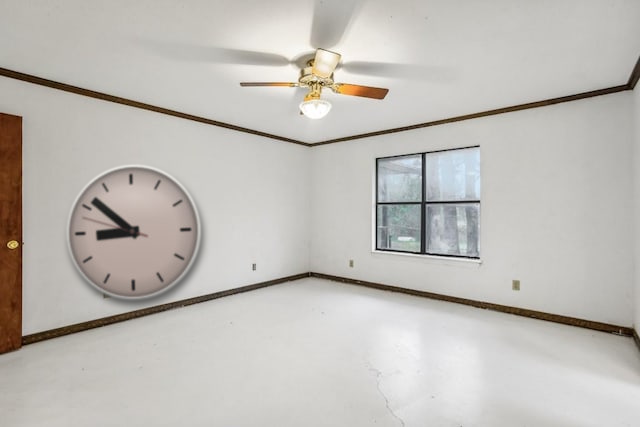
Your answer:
h=8 m=51 s=48
